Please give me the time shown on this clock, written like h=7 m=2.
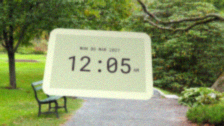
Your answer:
h=12 m=5
